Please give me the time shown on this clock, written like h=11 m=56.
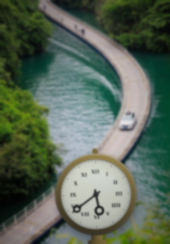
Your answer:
h=5 m=39
